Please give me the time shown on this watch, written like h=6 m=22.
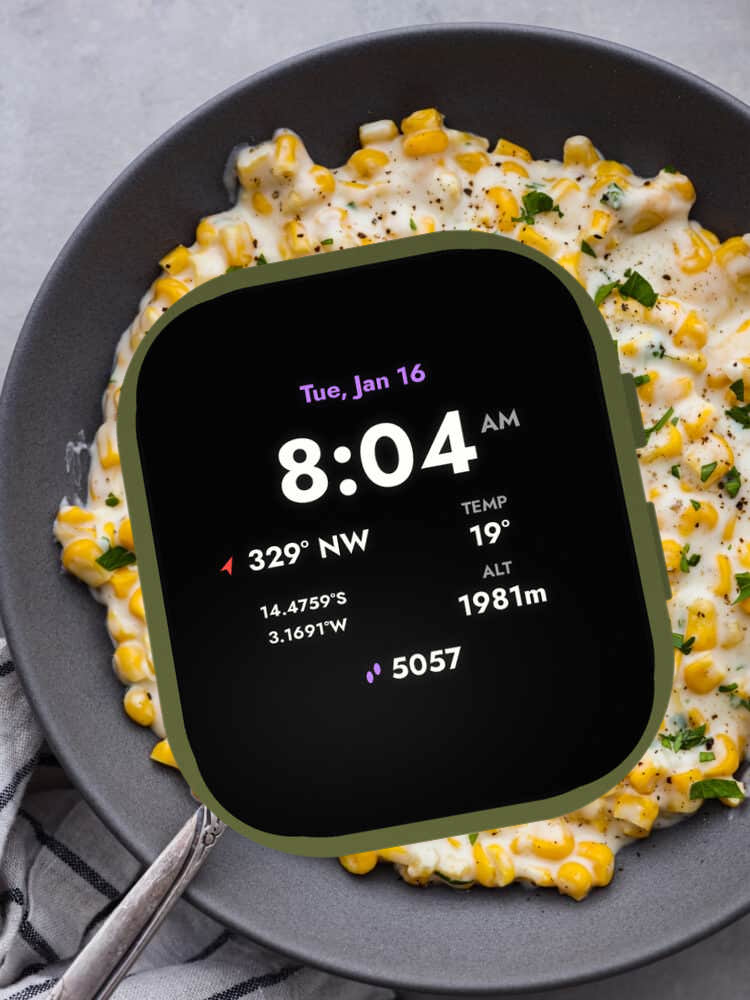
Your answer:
h=8 m=4
